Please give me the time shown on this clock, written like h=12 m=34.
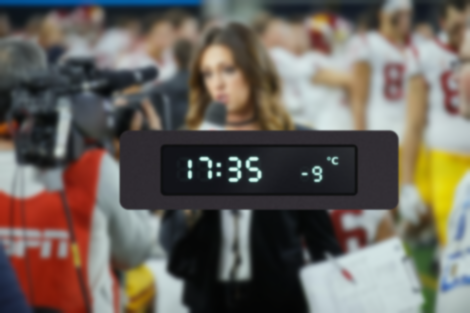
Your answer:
h=17 m=35
